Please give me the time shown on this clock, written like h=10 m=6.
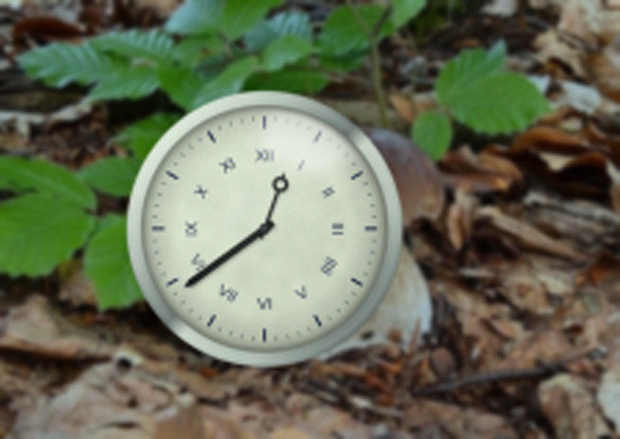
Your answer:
h=12 m=39
